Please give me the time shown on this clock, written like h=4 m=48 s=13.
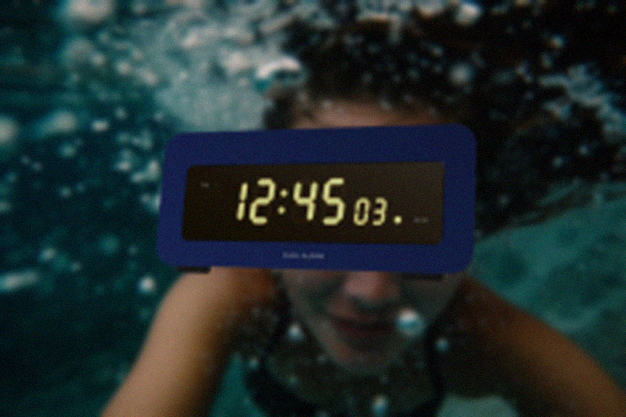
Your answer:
h=12 m=45 s=3
